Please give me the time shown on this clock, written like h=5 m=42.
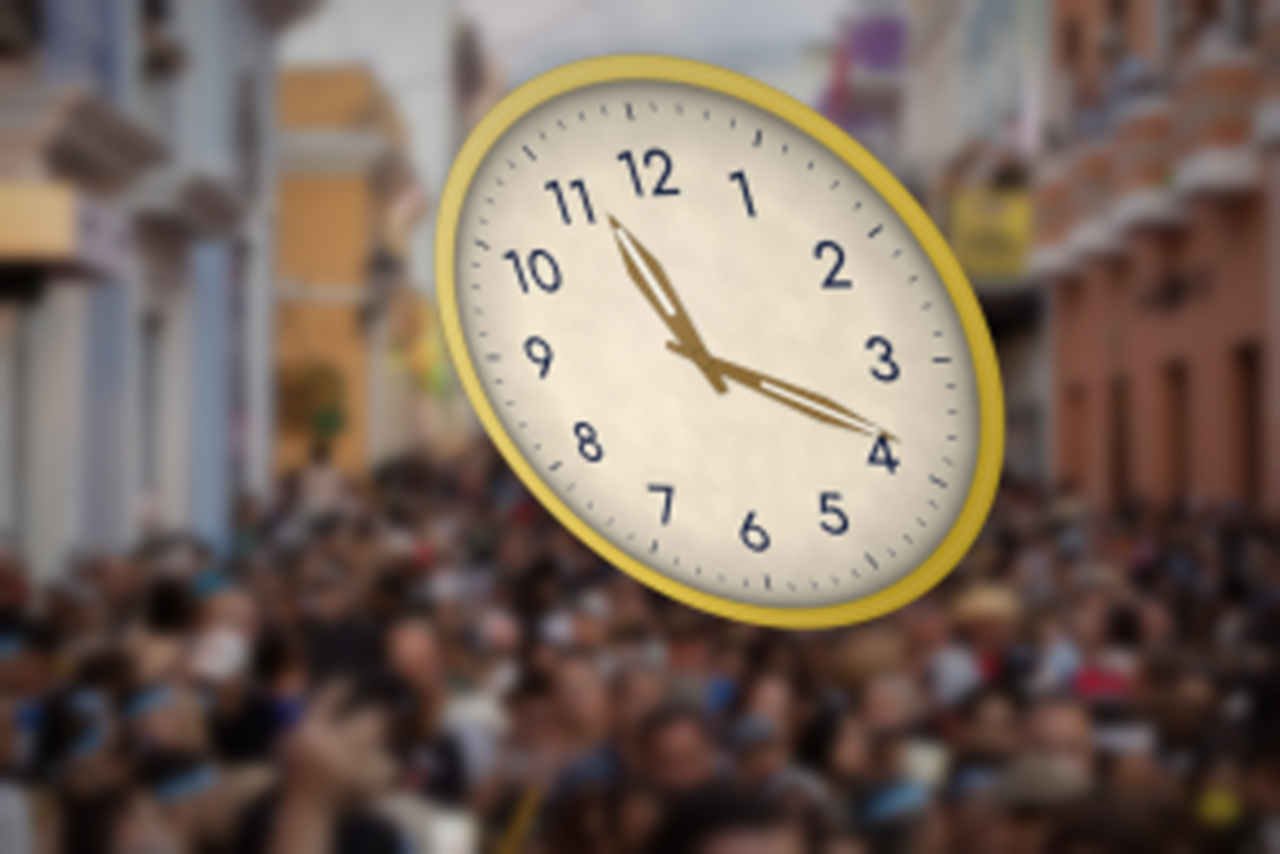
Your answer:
h=11 m=19
